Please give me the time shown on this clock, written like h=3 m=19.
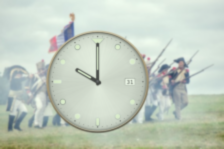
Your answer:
h=10 m=0
